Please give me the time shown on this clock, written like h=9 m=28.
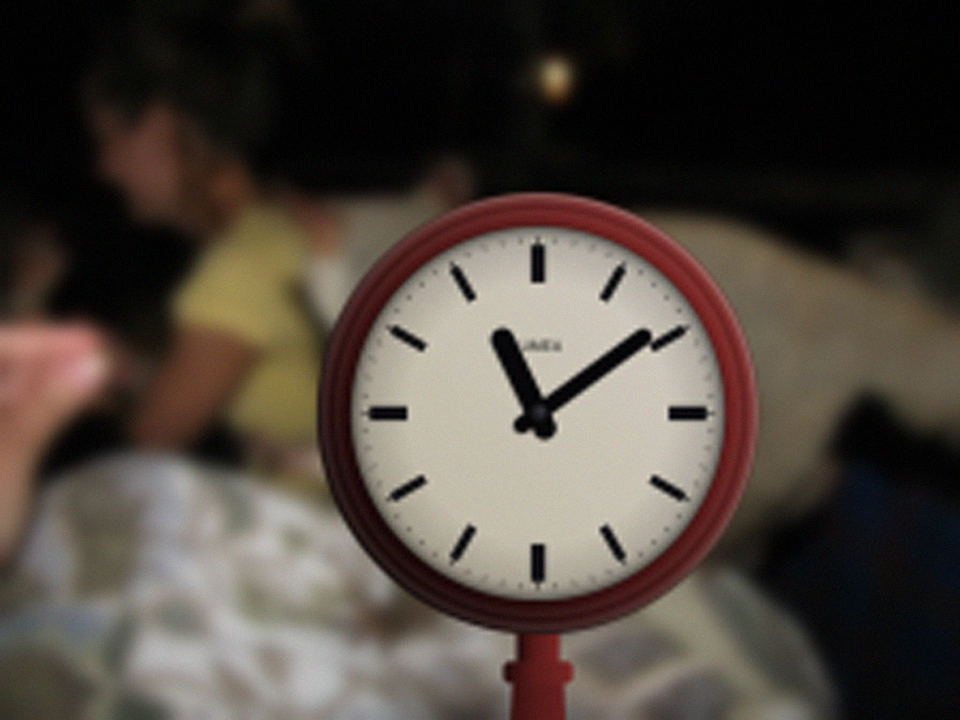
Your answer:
h=11 m=9
